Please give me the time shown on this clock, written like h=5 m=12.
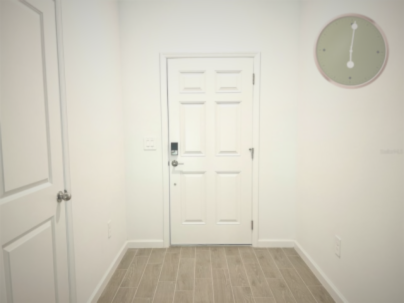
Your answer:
h=6 m=1
